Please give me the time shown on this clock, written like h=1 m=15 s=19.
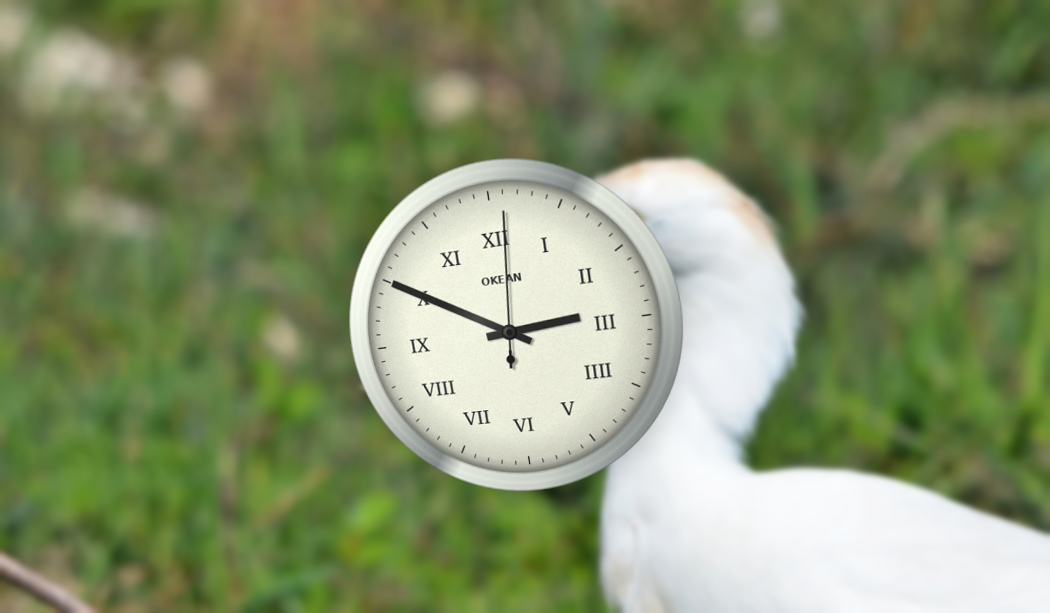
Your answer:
h=2 m=50 s=1
